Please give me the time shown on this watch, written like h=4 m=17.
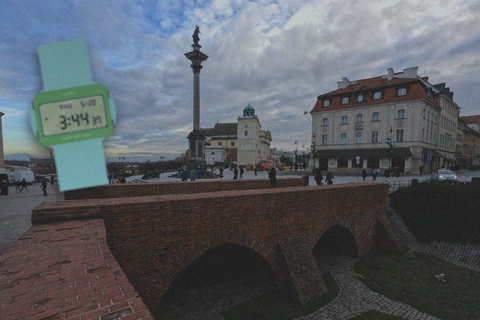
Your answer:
h=3 m=44
